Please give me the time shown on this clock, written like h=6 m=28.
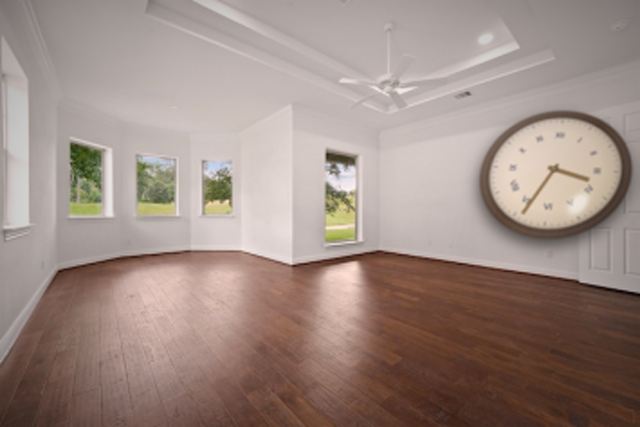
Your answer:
h=3 m=34
